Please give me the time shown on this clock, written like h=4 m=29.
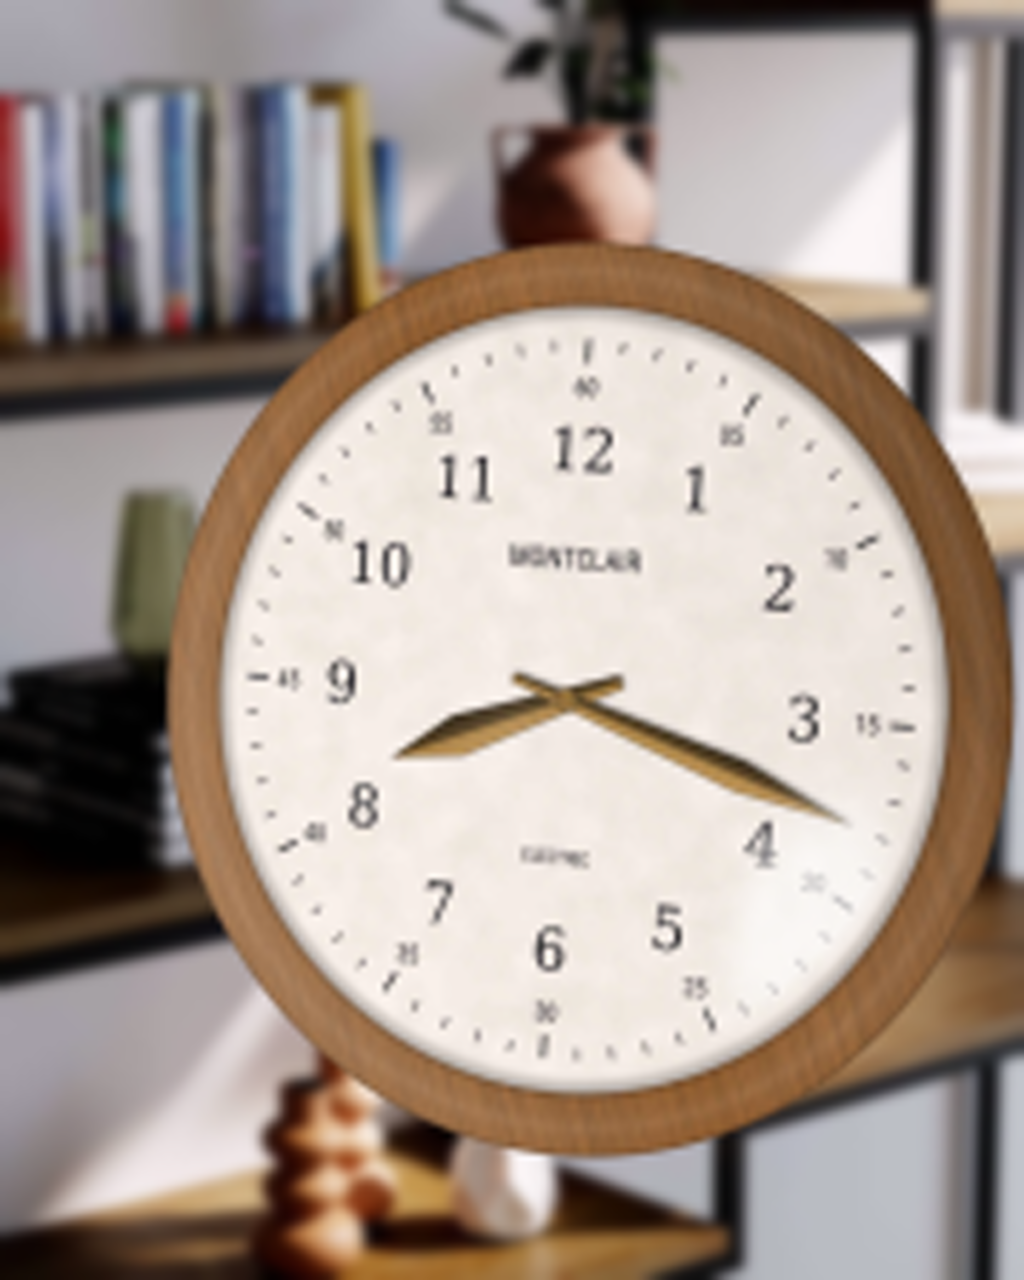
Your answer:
h=8 m=18
